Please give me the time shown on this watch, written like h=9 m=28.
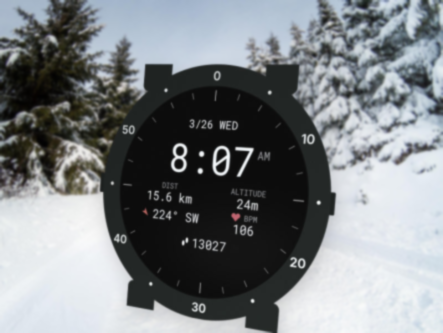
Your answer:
h=8 m=7
